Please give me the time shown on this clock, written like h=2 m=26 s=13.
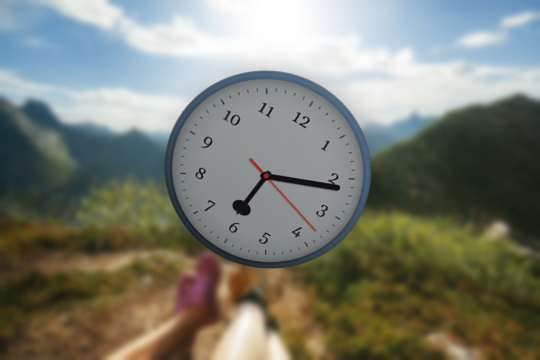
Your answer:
h=6 m=11 s=18
